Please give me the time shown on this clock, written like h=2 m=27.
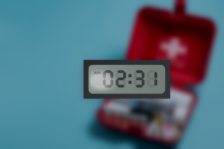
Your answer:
h=2 m=31
